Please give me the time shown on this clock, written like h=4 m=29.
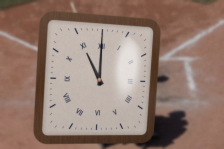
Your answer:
h=11 m=0
